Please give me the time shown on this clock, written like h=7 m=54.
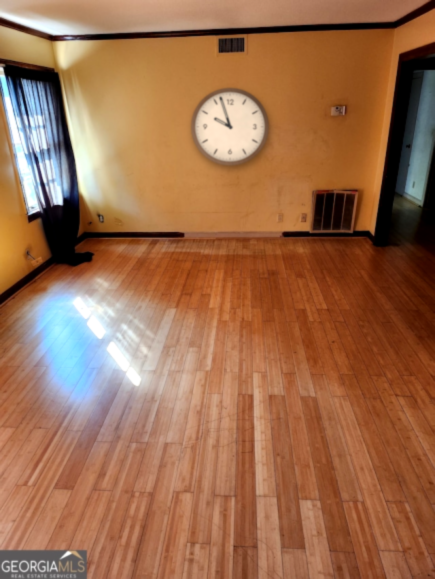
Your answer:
h=9 m=57
